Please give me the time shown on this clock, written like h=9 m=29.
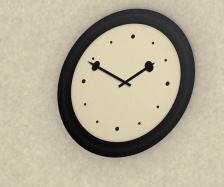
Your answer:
h=1 m=49
